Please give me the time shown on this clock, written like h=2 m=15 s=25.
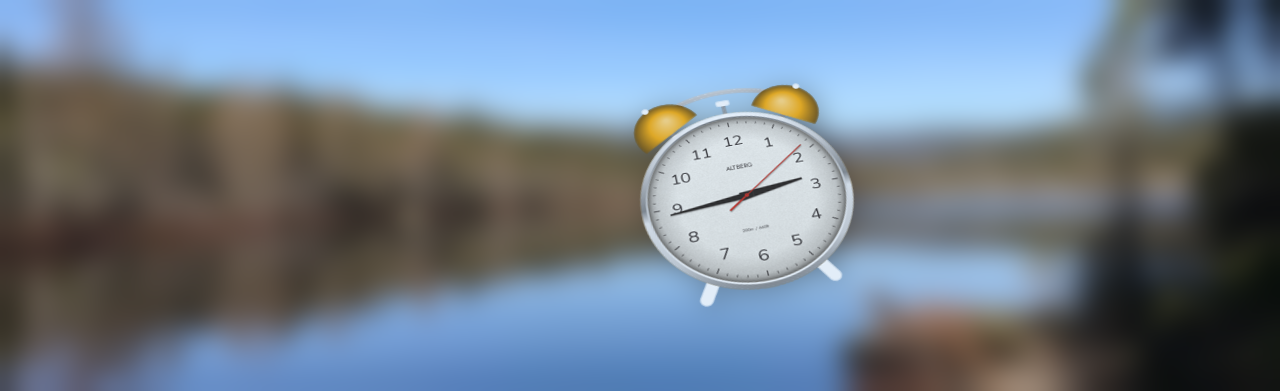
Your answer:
h=2 m=44 s=9
